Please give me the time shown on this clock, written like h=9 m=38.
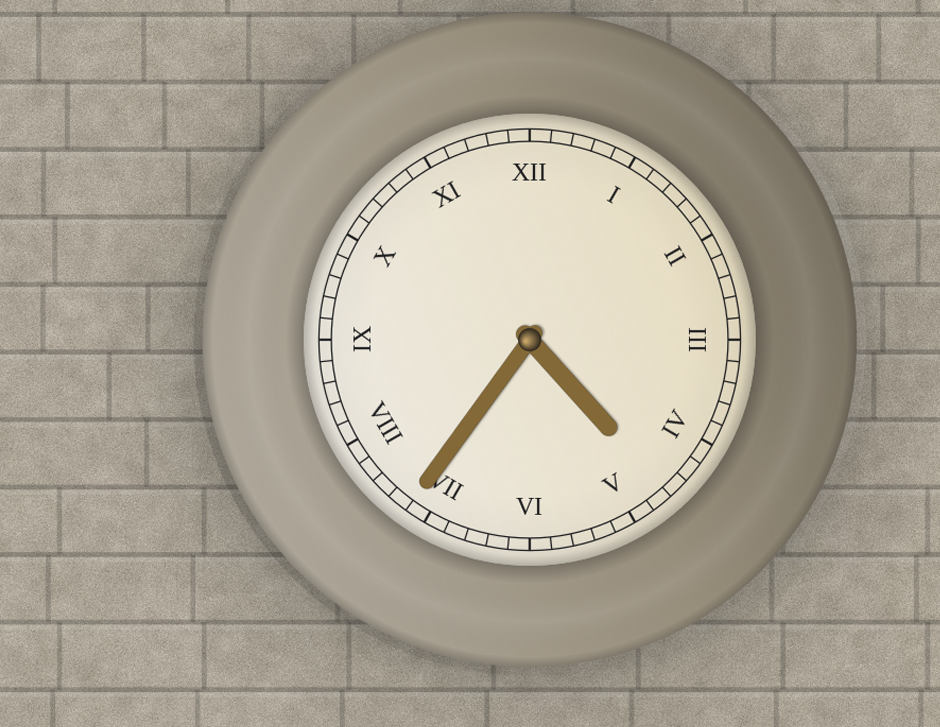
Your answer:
h=4 m=36
